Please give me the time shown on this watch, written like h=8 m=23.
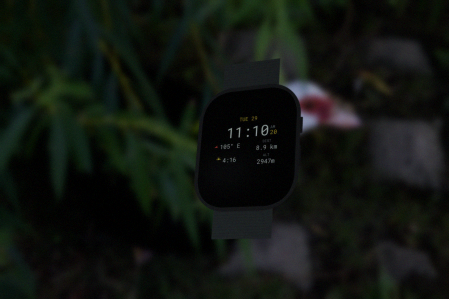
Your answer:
h=11 m=10
